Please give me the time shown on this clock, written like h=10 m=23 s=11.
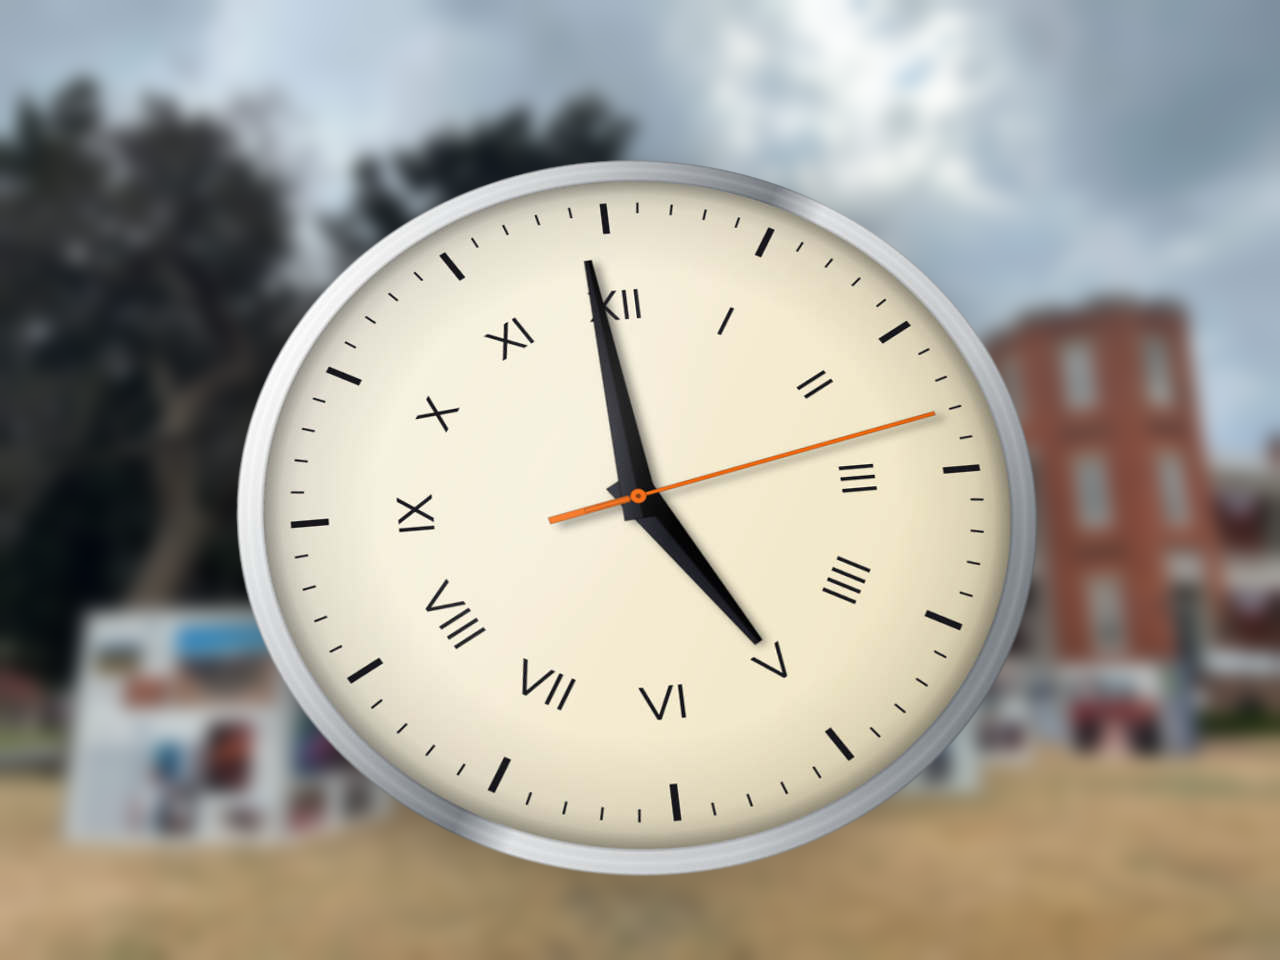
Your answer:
h=4 m=59 s=13
